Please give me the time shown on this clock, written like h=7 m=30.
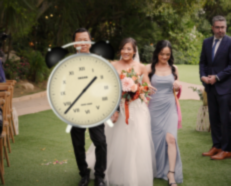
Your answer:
h=1 m=38
